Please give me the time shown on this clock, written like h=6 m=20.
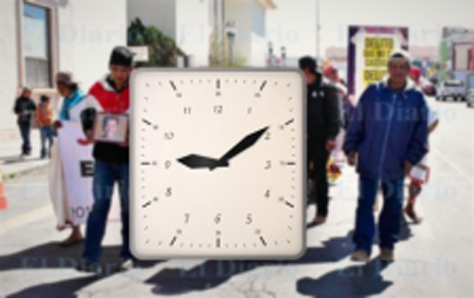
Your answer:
h=9 m=9
